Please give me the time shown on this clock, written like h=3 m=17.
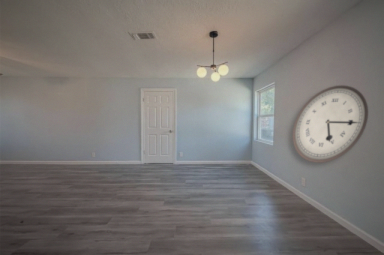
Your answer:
h=5 m=15
